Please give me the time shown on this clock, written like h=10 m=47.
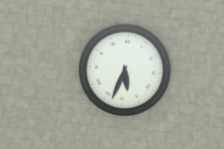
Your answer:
h=5 m=33
